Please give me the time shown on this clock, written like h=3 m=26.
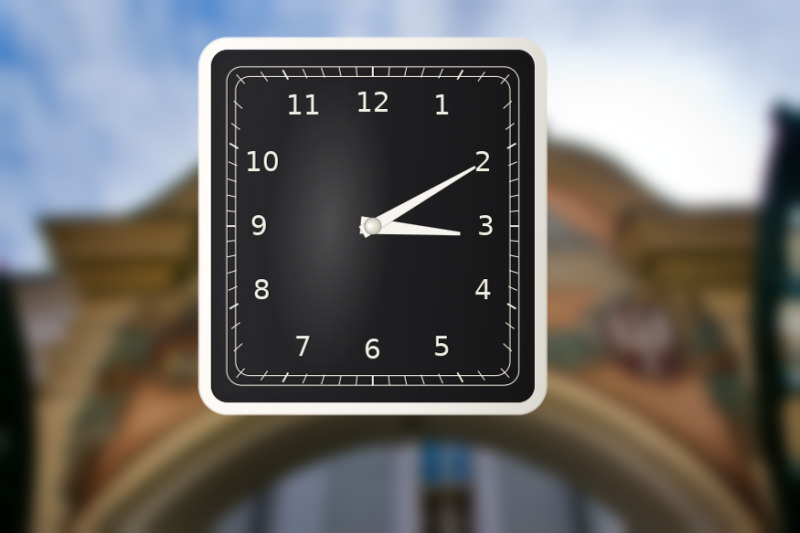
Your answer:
h=3 m=10
